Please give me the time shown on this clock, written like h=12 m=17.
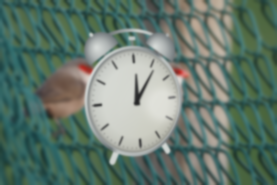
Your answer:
h=12 m=6
